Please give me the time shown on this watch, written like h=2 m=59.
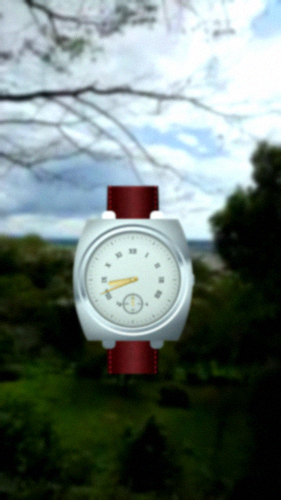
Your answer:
h=8 m=41
